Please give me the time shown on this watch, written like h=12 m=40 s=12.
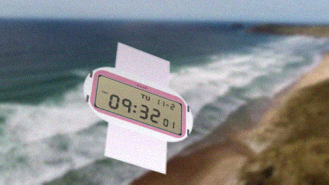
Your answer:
h=9 m=32 s=1
